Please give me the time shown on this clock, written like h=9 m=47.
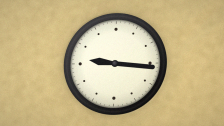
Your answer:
h=9 m=16
